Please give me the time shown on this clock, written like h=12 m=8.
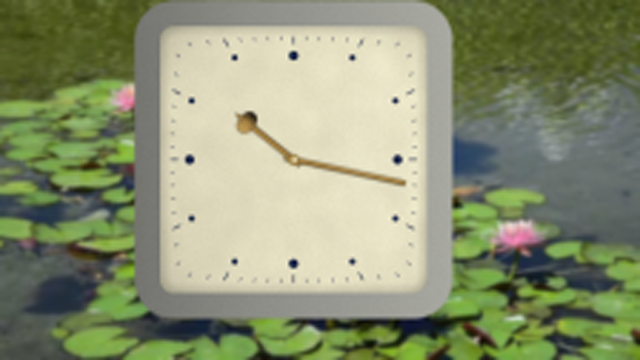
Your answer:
h=10 m=17
